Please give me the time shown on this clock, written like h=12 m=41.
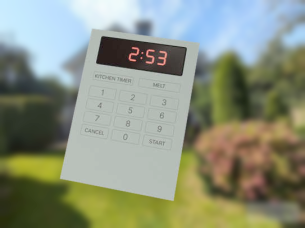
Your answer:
h=2 m=53
